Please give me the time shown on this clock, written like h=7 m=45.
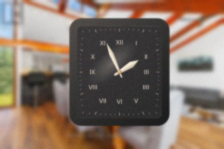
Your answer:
h=1 m=56
